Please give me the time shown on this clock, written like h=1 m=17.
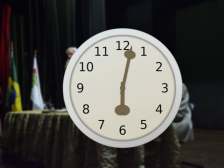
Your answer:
h=6 m=2
